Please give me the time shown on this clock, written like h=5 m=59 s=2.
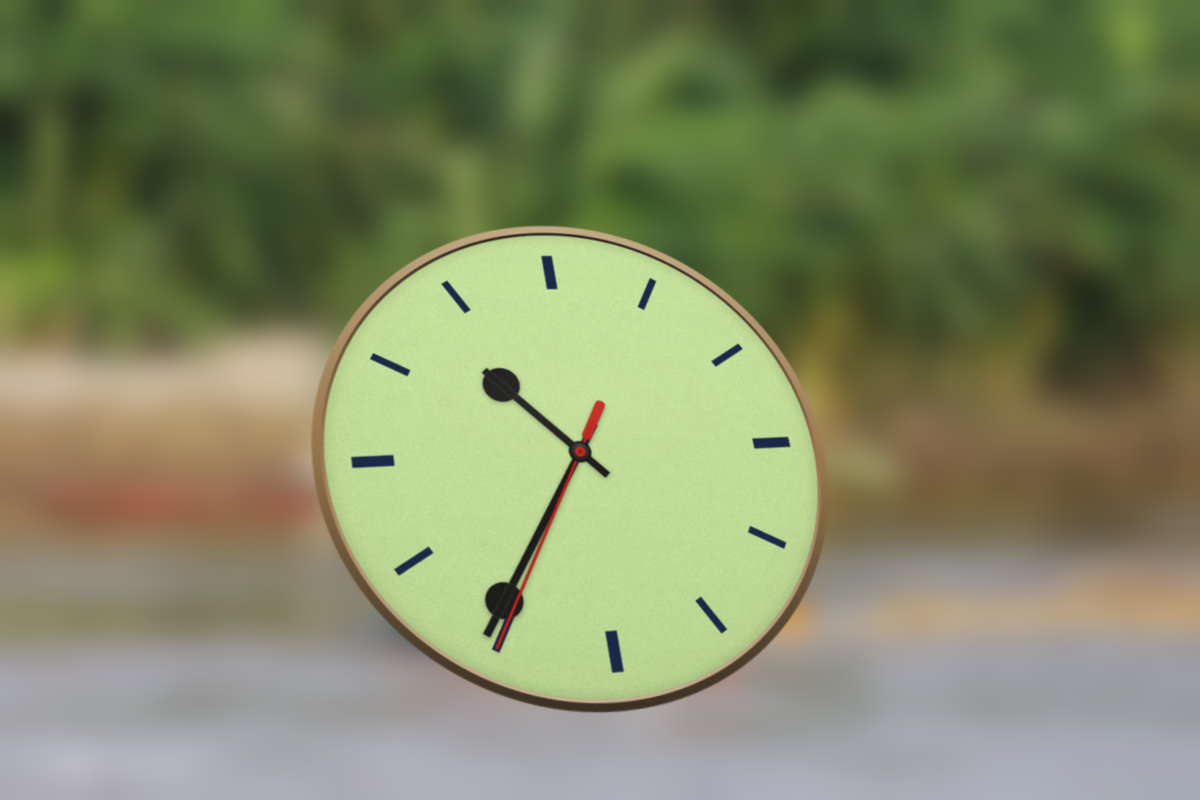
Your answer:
h=10 m=35 s=35
